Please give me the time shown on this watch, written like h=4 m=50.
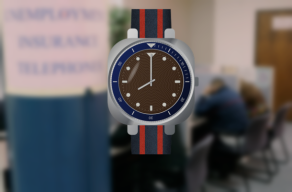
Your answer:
h=8 m=0
